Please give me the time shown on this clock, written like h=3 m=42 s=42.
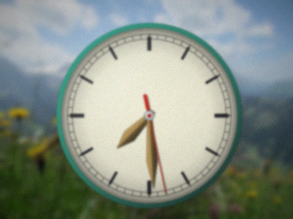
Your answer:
h=7 m=29 s=28
